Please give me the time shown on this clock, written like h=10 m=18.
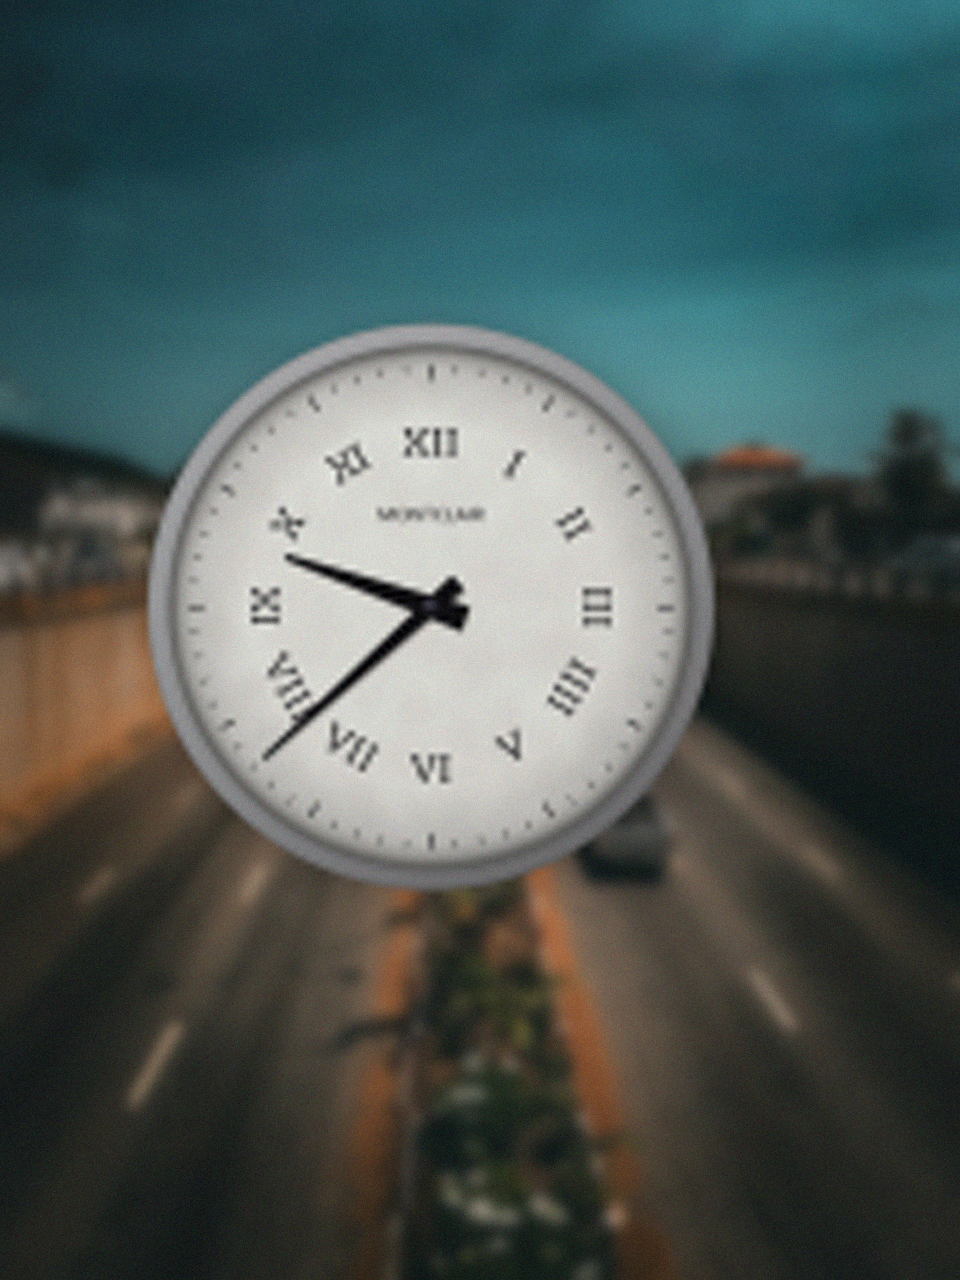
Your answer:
h=9 m=38
